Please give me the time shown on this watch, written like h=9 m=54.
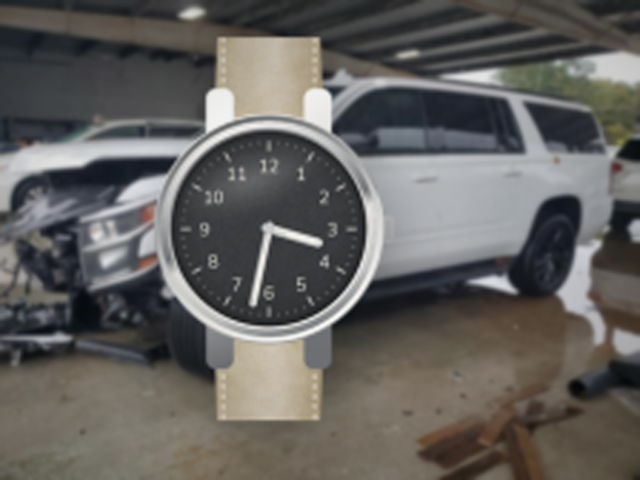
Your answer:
h=3 m=32
